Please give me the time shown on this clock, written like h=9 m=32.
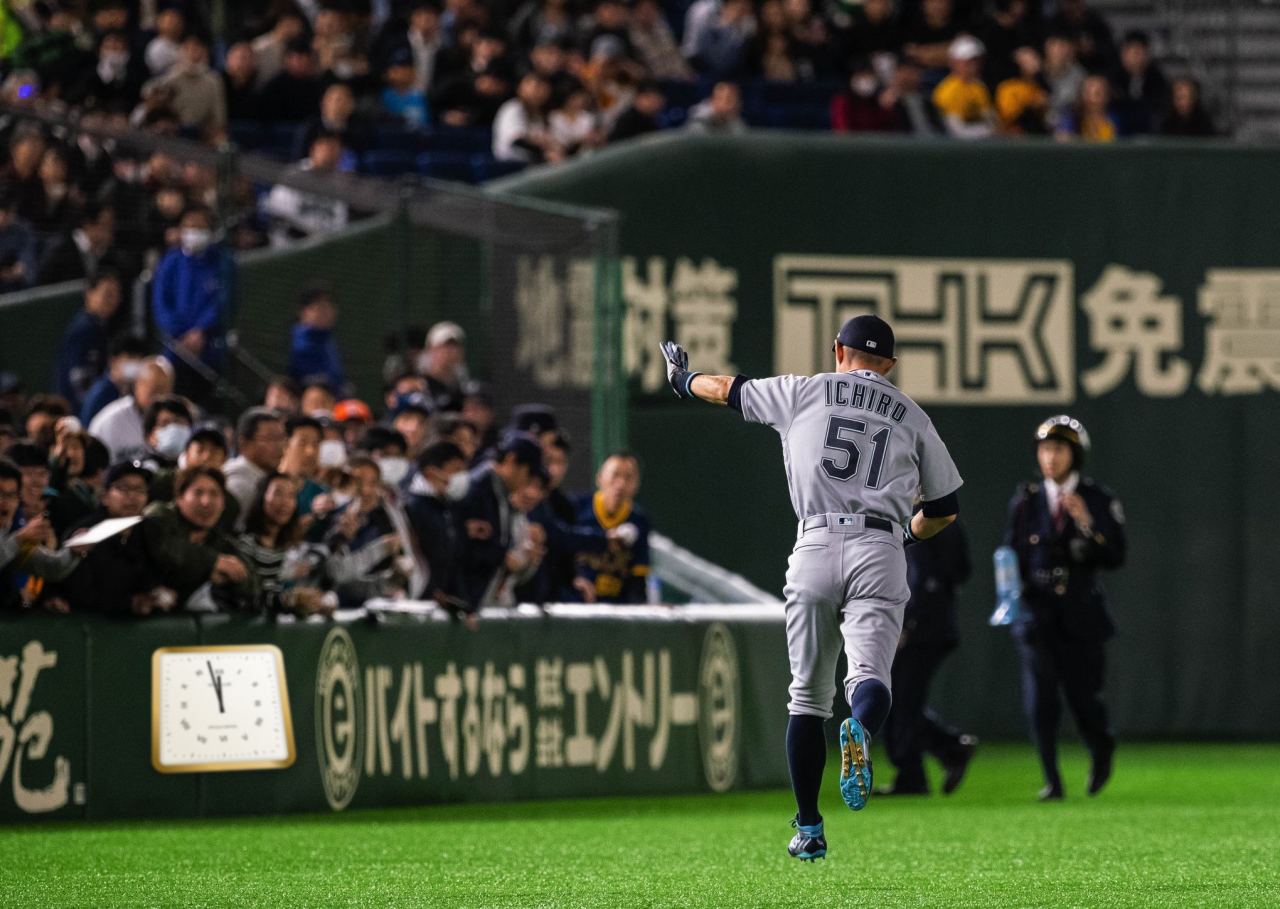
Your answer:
h=11 m=58
